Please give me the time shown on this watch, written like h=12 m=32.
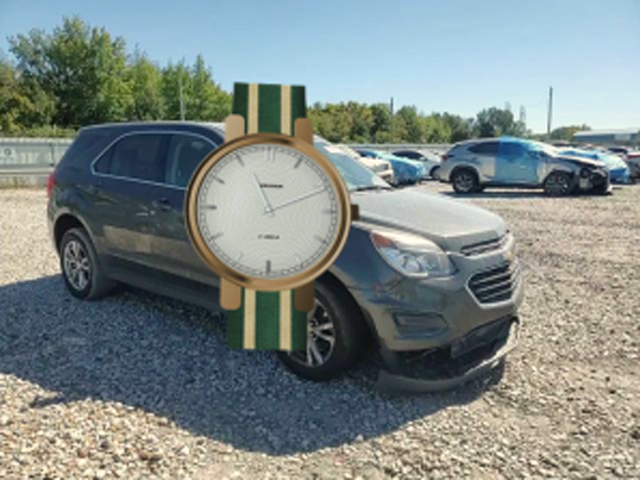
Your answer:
h=11 m=11
